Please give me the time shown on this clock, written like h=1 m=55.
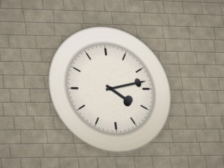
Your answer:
h=4 m=13
